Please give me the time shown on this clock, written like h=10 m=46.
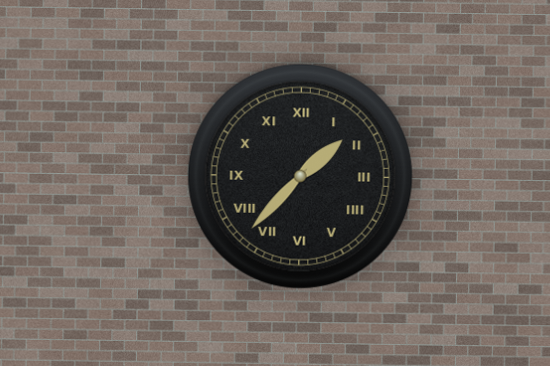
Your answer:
h=1 m=37
